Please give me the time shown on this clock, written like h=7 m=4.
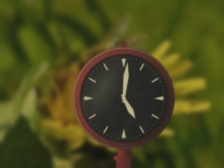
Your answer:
h=5 m=1
